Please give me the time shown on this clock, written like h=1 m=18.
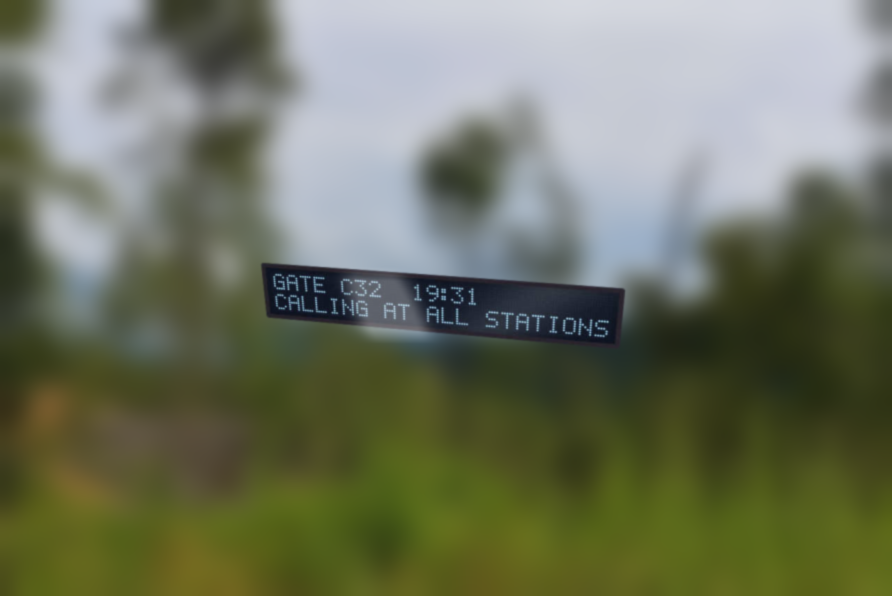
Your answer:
h=19 m=31
